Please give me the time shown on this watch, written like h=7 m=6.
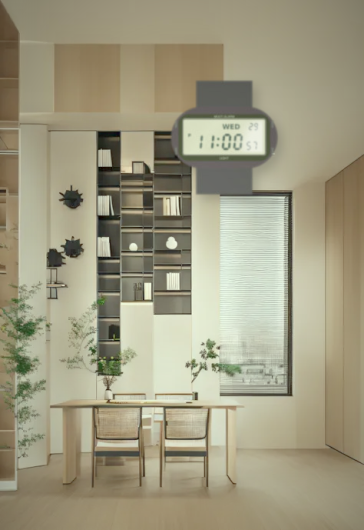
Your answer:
h=11 m=0
